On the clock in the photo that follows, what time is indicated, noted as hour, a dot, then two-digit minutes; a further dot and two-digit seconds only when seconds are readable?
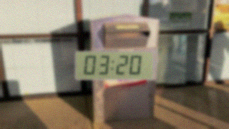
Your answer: 3.20
